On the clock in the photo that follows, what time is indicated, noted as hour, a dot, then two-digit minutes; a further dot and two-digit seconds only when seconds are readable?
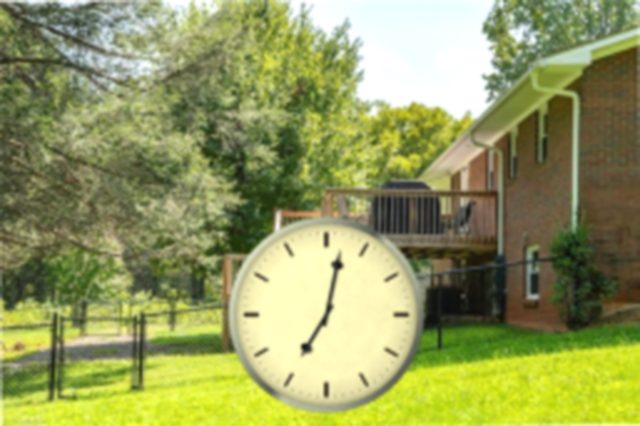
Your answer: 7.02
